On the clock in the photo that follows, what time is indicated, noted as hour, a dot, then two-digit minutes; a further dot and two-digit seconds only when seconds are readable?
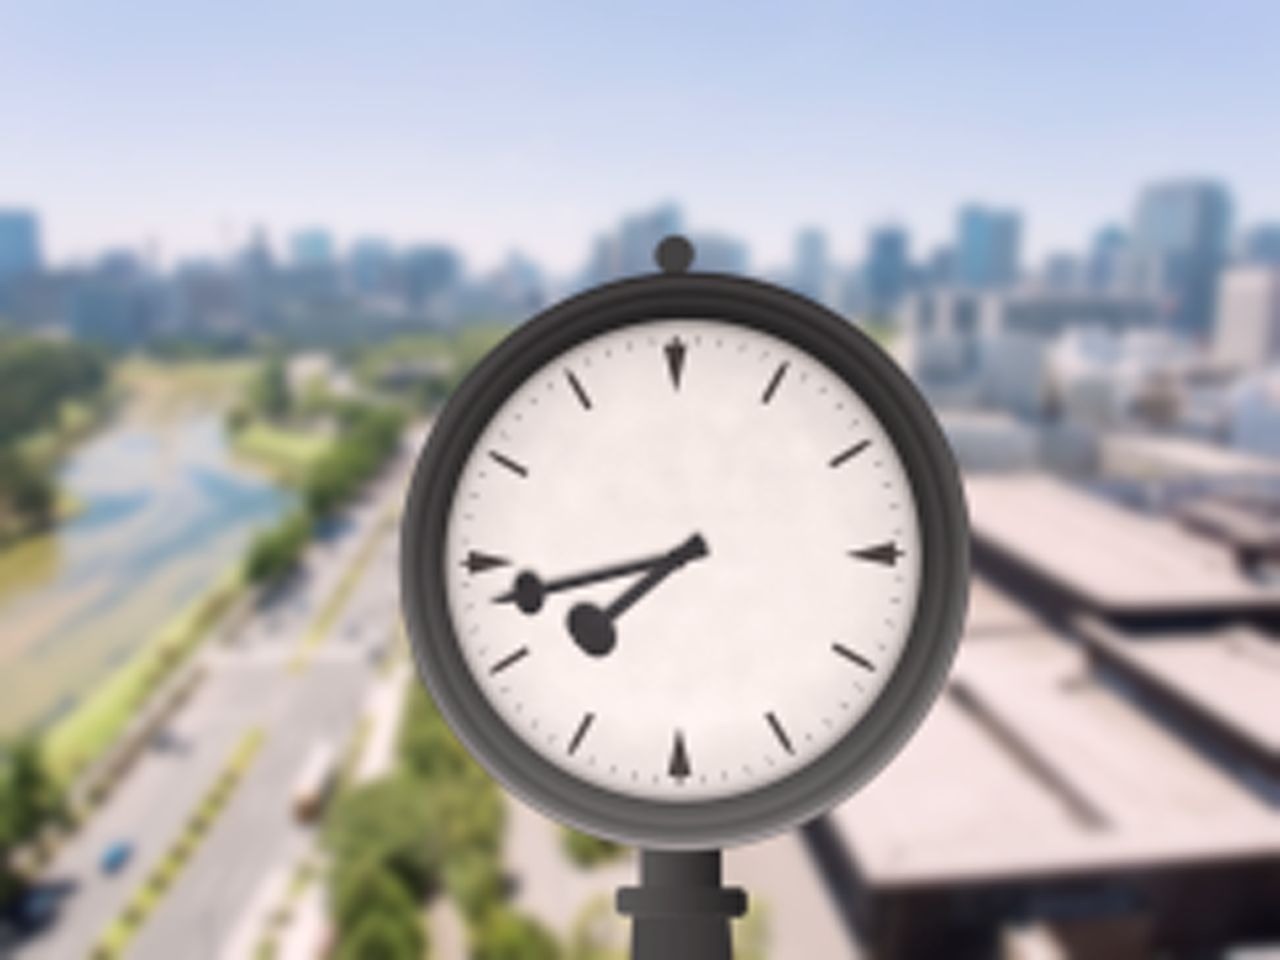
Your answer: 7.43
